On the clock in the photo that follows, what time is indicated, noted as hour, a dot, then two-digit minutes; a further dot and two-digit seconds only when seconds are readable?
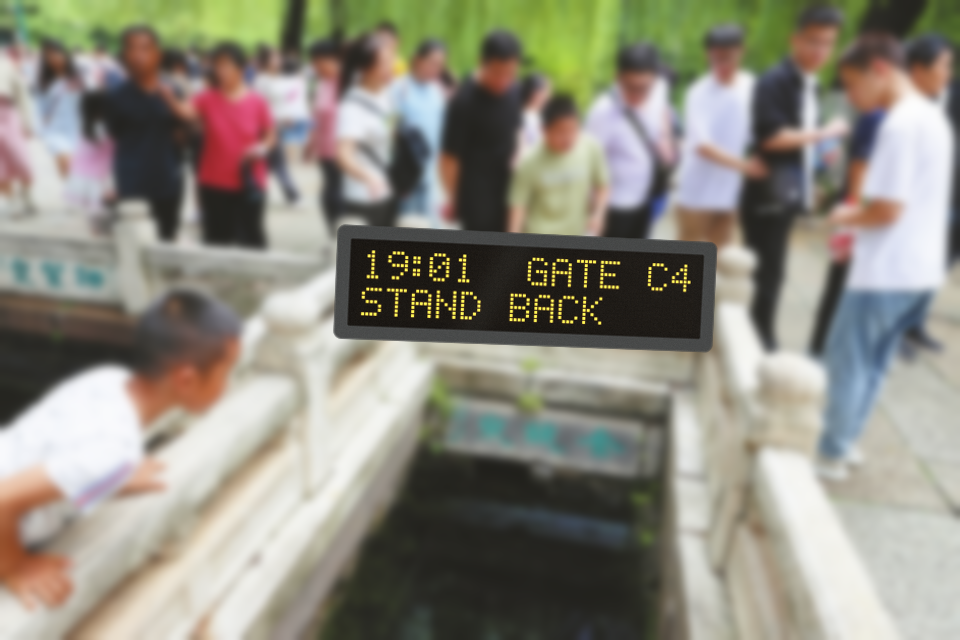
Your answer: 19.01
